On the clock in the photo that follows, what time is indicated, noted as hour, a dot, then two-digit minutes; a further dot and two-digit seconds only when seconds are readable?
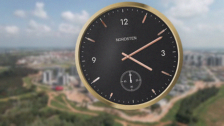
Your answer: 4.11
